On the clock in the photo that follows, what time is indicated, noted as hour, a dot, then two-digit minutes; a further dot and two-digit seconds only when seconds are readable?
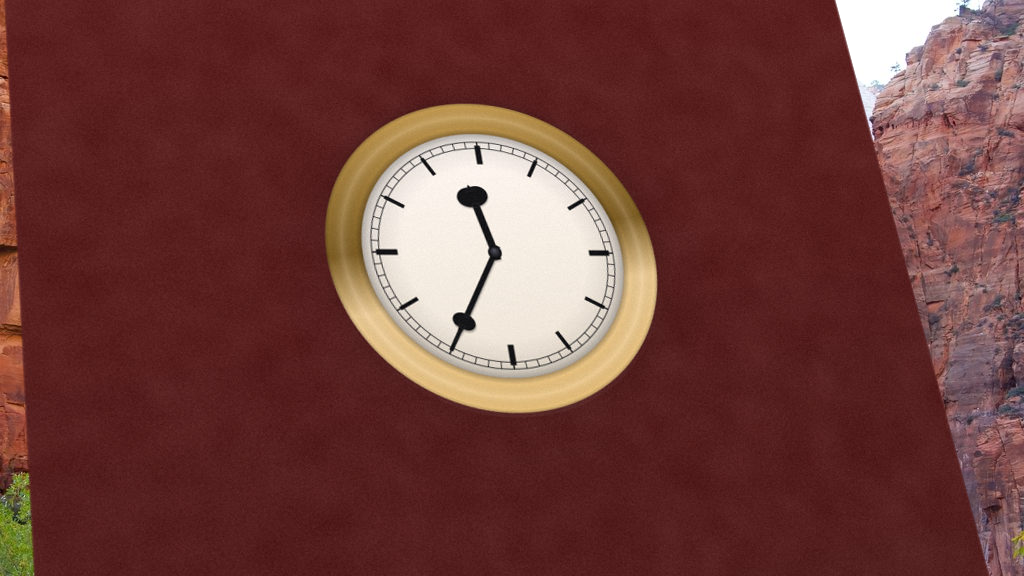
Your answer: 11.35
